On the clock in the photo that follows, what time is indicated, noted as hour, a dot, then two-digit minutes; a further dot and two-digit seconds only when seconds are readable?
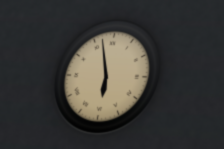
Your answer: 5.57
